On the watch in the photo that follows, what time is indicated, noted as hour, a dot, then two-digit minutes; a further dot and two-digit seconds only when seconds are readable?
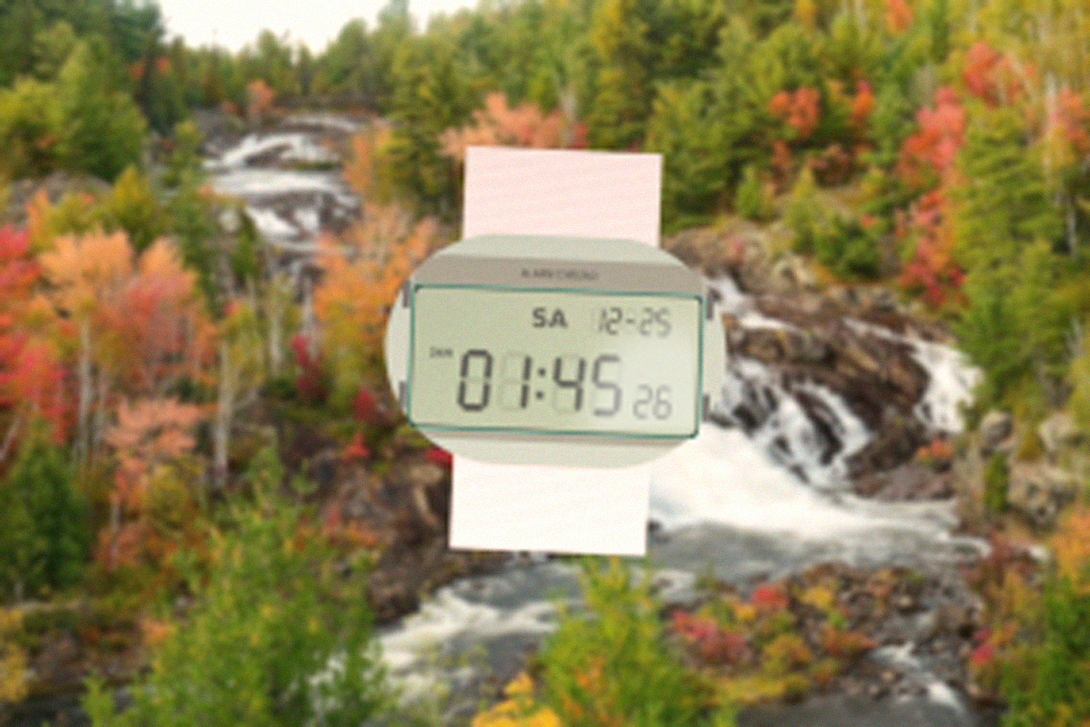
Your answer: 1.45.26
